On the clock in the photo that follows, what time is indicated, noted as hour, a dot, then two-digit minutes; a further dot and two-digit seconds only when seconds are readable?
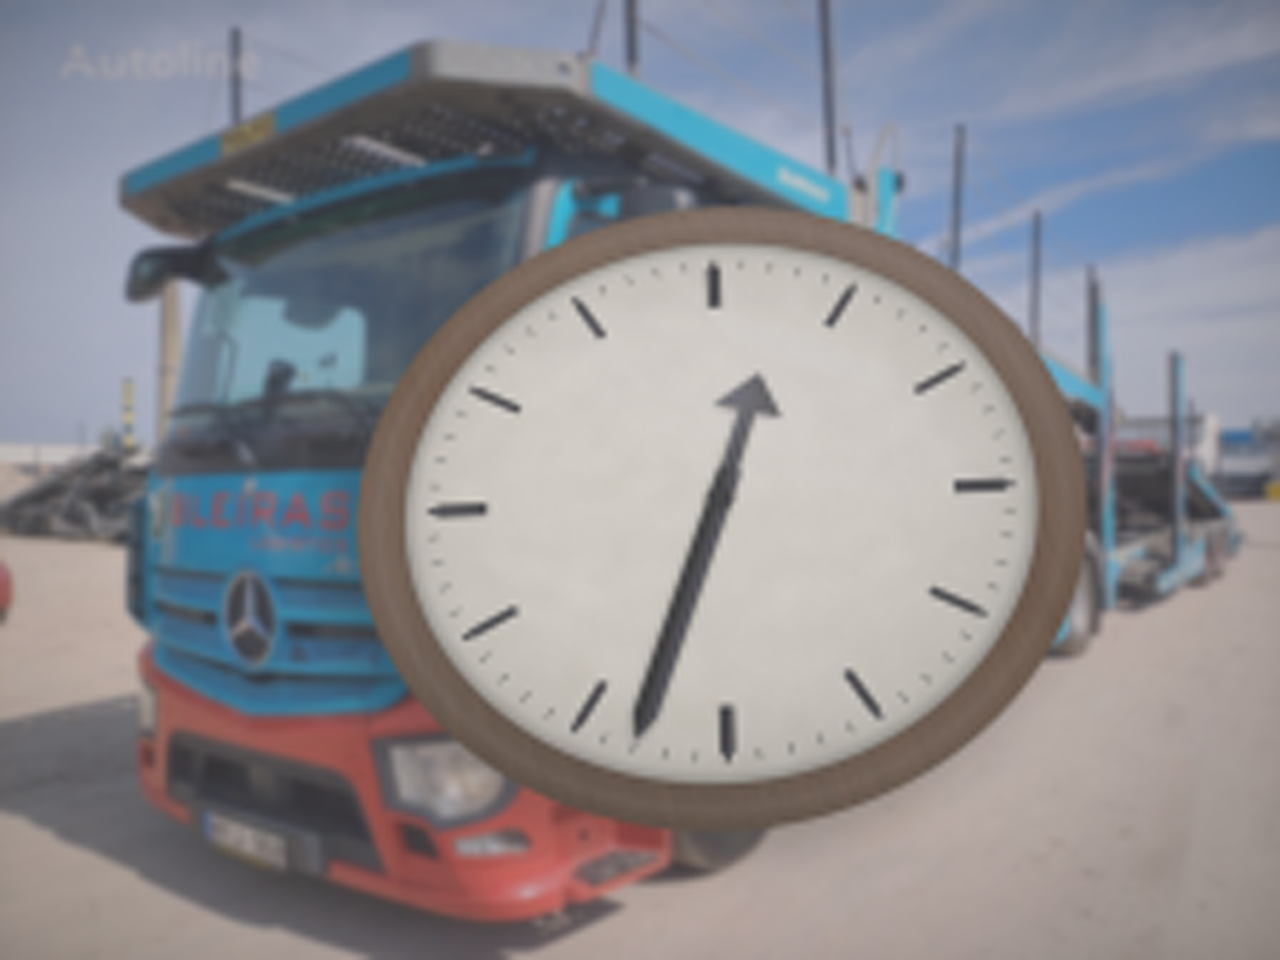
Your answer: 12.33
